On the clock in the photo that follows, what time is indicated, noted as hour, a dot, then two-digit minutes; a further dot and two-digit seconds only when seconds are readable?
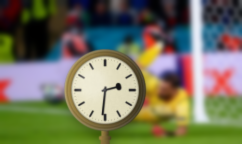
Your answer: 2.31
